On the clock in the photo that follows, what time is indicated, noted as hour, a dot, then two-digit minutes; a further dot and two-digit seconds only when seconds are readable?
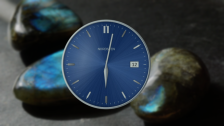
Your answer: 6.02
